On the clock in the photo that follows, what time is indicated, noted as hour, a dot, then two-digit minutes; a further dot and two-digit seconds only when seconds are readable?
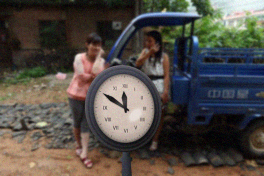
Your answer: 11.50
